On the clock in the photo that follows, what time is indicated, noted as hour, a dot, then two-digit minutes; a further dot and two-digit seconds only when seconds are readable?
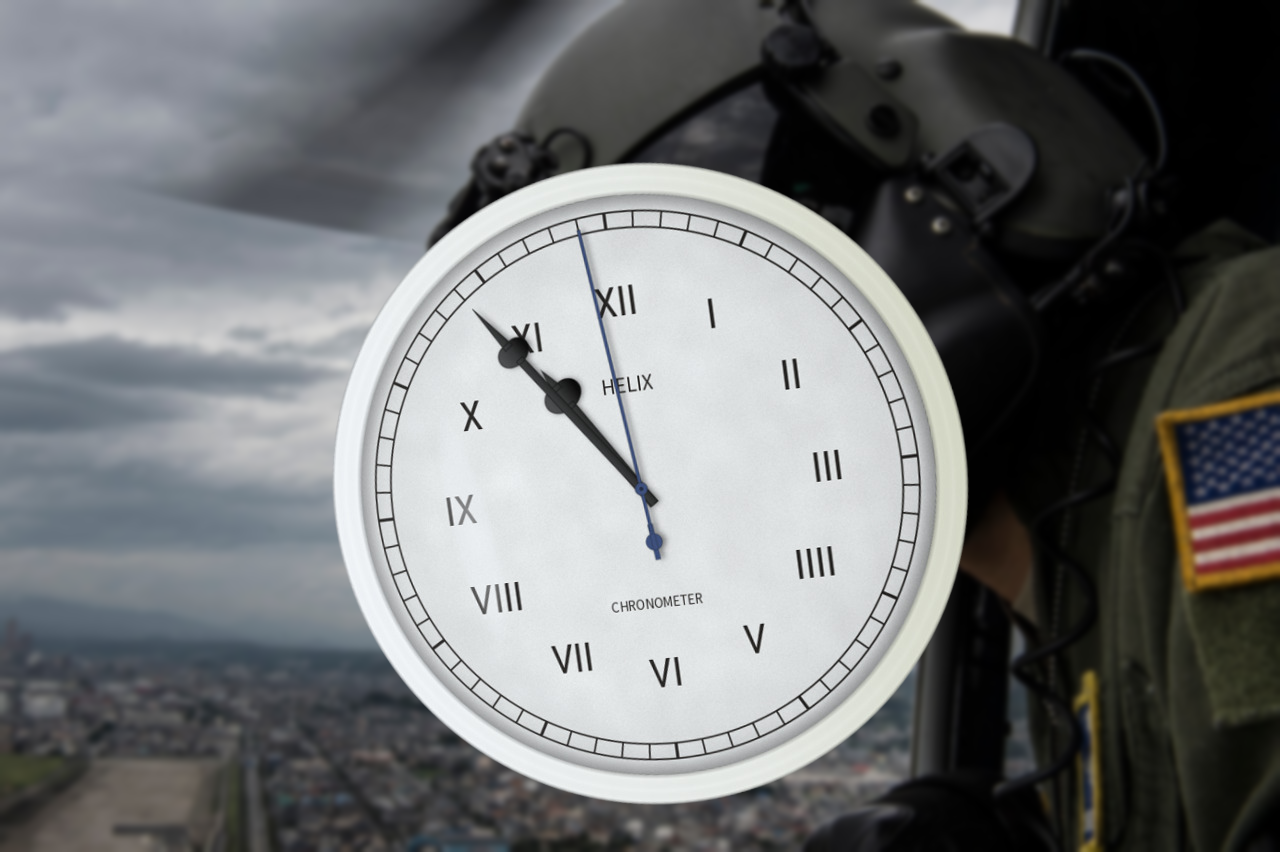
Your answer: 10.53.59
